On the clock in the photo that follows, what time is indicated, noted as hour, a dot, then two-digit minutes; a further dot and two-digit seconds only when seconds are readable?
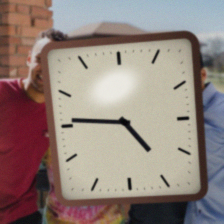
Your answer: 4.46
